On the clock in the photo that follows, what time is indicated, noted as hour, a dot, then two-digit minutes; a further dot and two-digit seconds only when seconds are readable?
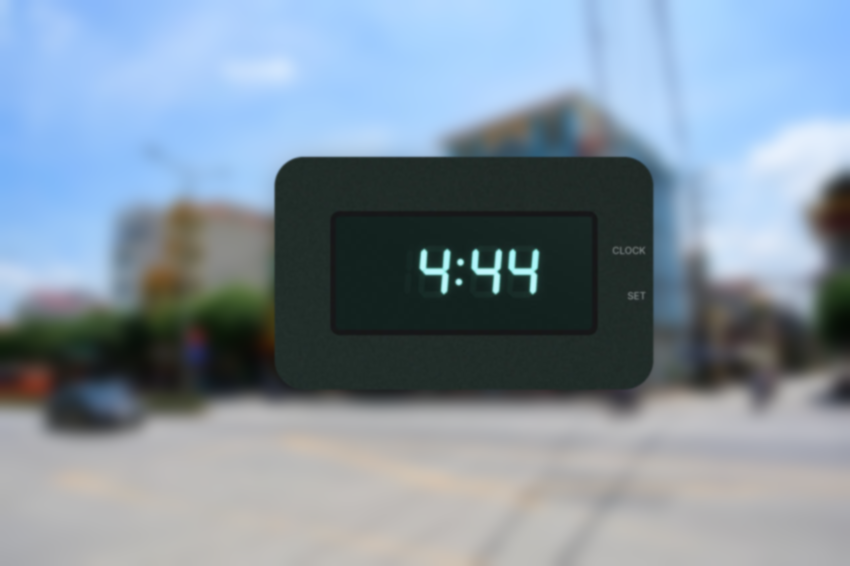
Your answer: 4.44
